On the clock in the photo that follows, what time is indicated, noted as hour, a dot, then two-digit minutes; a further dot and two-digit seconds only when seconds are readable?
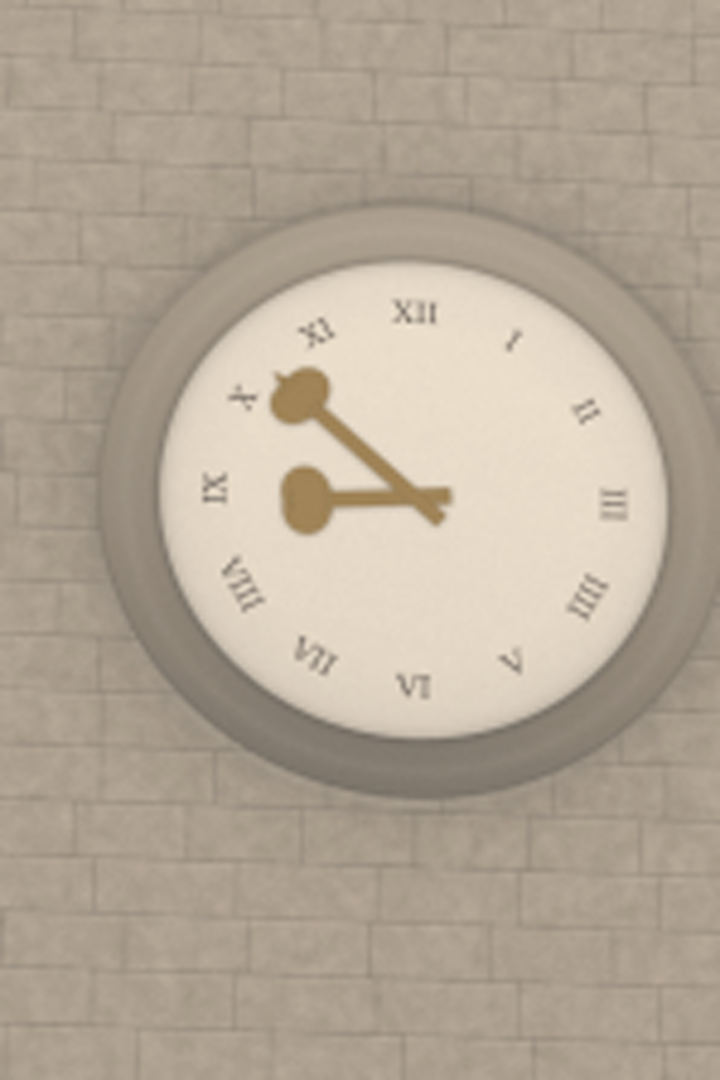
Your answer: 8.52
